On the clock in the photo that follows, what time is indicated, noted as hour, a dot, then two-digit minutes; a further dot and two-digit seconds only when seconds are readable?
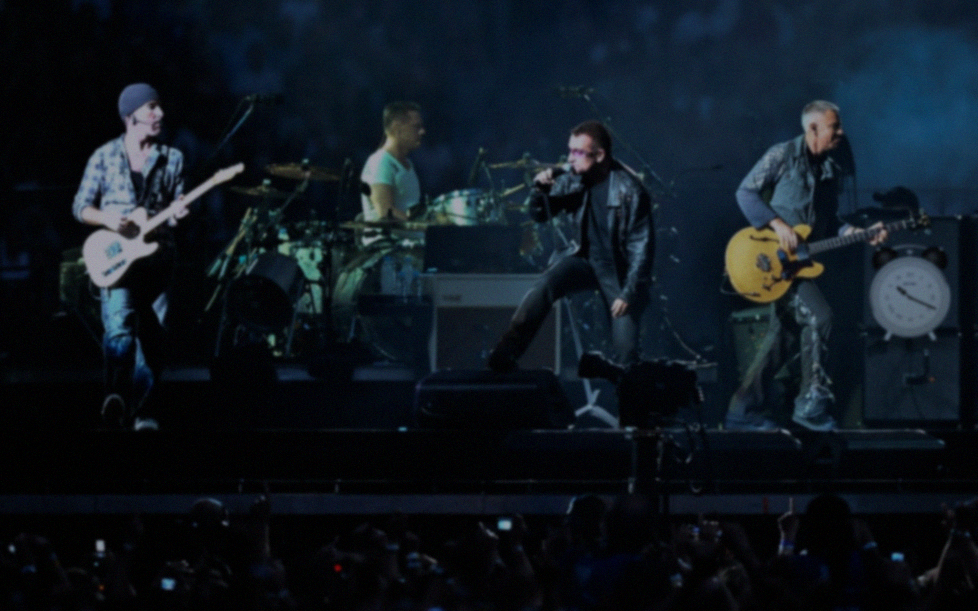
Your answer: 10.19
